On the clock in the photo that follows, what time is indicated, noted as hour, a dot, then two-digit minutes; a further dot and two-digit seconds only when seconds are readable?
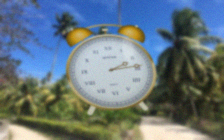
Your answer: 2.14
